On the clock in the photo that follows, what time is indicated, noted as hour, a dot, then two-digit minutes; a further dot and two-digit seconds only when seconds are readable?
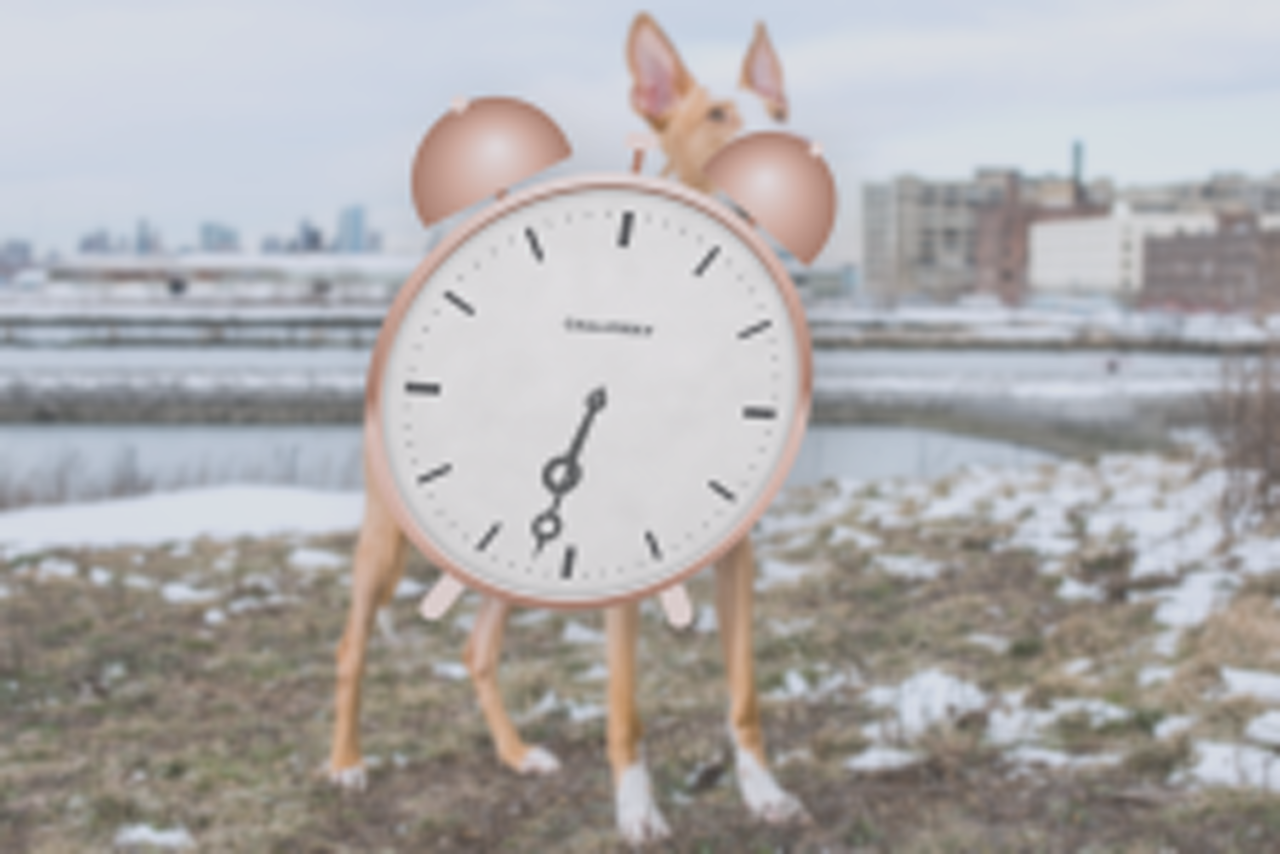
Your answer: 6.32
